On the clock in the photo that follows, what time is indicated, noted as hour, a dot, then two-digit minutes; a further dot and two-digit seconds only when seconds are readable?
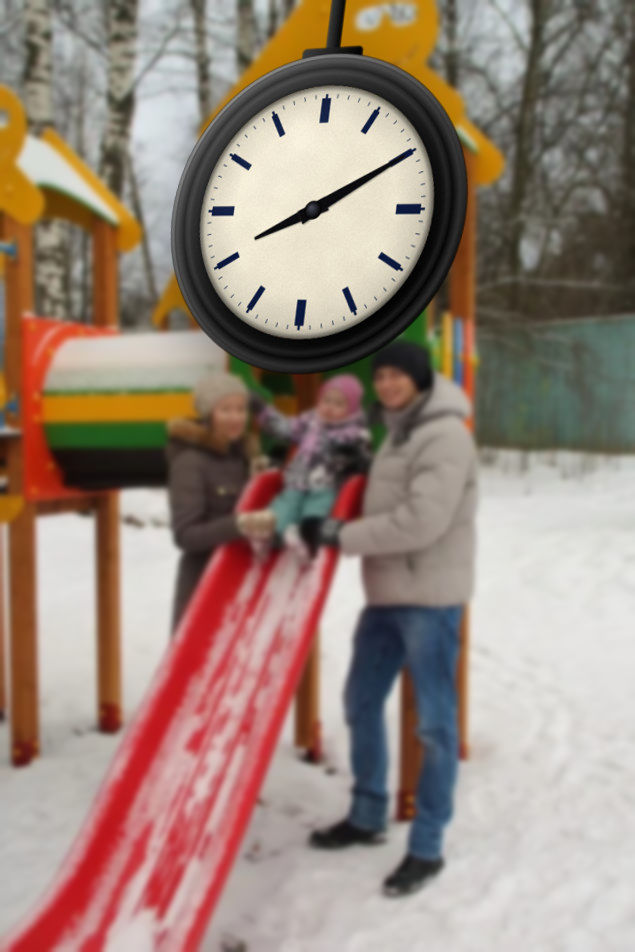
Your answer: 8.10
